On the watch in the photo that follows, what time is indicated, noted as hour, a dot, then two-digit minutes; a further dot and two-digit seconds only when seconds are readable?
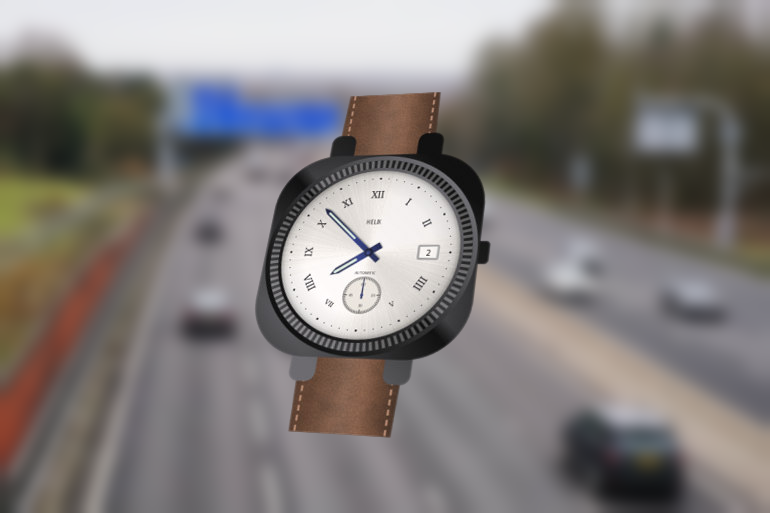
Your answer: 7.52
